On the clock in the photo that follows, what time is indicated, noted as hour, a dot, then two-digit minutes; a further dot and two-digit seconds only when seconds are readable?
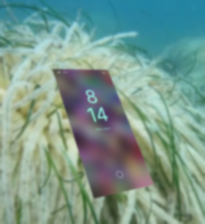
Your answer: 8.14
